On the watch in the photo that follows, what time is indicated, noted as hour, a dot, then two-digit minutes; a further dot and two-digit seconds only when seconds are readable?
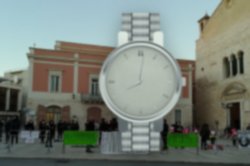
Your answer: 8.01
